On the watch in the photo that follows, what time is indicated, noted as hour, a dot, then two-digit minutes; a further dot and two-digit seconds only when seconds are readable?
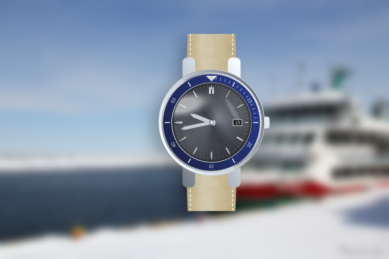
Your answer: 9.43
